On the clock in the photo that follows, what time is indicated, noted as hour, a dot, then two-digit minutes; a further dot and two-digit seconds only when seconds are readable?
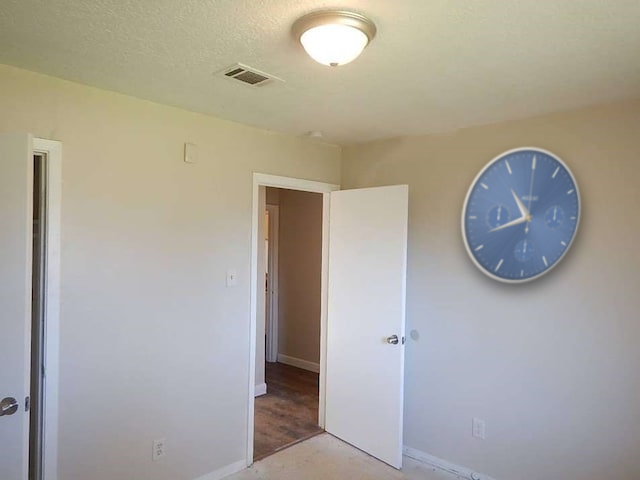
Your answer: 10.42
